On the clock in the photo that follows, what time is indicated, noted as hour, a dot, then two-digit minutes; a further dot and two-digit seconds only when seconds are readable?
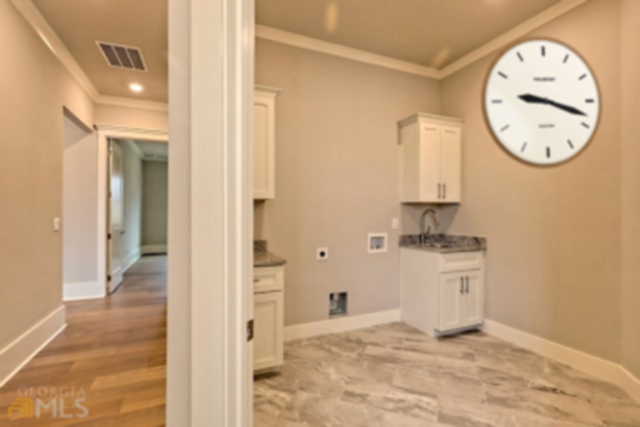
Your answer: 9.18
